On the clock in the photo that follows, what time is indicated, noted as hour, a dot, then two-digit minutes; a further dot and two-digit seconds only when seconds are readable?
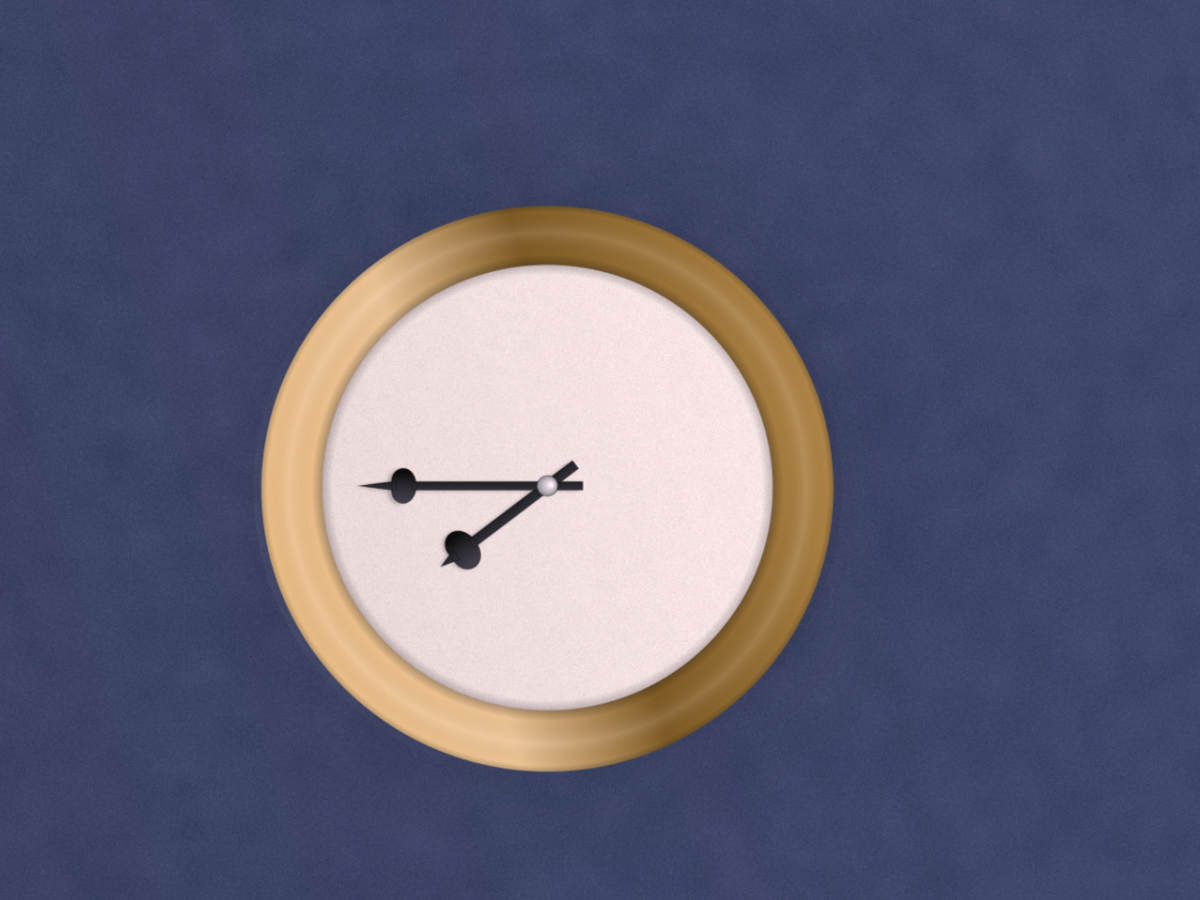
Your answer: 7.45
